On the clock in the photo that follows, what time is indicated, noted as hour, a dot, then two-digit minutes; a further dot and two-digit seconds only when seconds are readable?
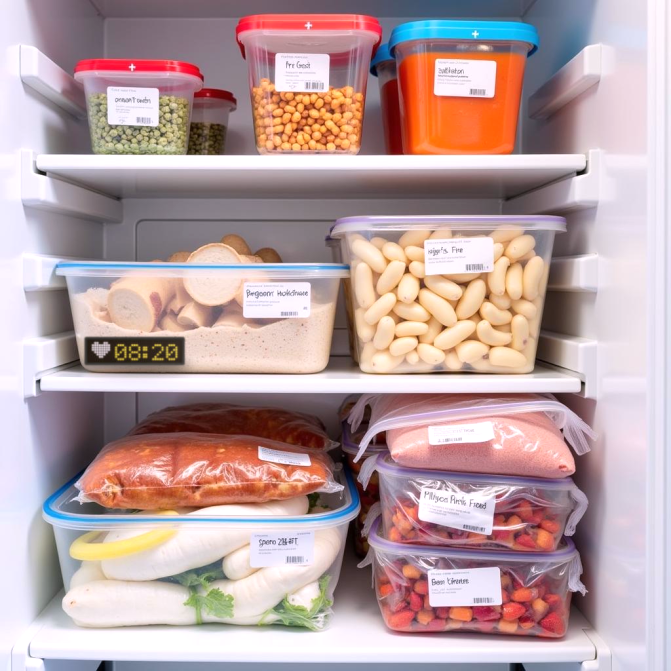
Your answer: 8.20
